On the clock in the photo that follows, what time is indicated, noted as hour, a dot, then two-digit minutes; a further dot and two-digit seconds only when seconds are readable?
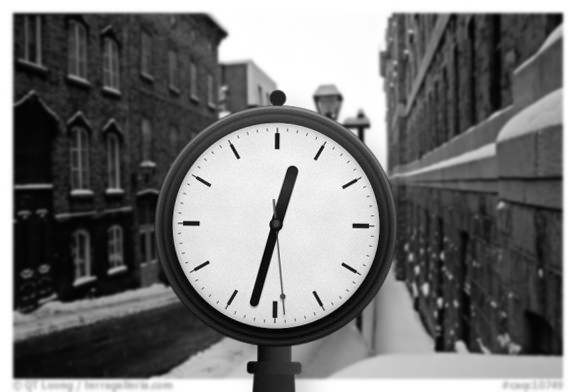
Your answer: 12.32.29
